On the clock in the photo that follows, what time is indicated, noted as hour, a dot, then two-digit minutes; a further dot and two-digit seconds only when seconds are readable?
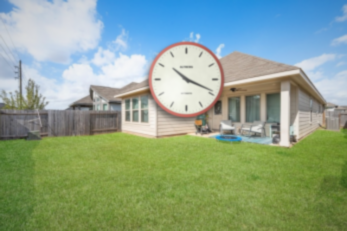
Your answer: 10.19
